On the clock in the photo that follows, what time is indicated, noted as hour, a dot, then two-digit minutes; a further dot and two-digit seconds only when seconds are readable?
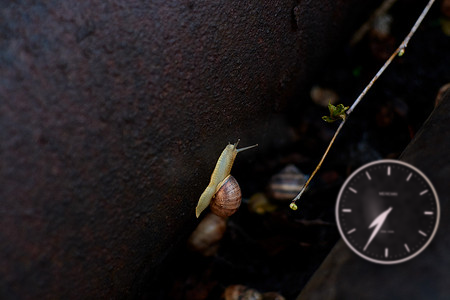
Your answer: 7.35
